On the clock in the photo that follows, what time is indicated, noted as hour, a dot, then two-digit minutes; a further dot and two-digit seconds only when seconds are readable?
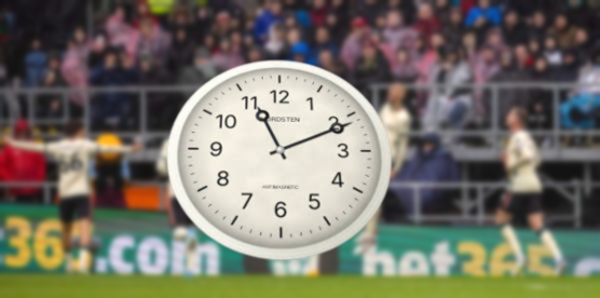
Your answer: 11.11
